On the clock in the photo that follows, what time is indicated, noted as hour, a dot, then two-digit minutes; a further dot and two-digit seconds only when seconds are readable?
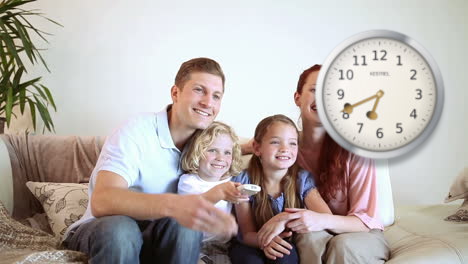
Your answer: 6.41
